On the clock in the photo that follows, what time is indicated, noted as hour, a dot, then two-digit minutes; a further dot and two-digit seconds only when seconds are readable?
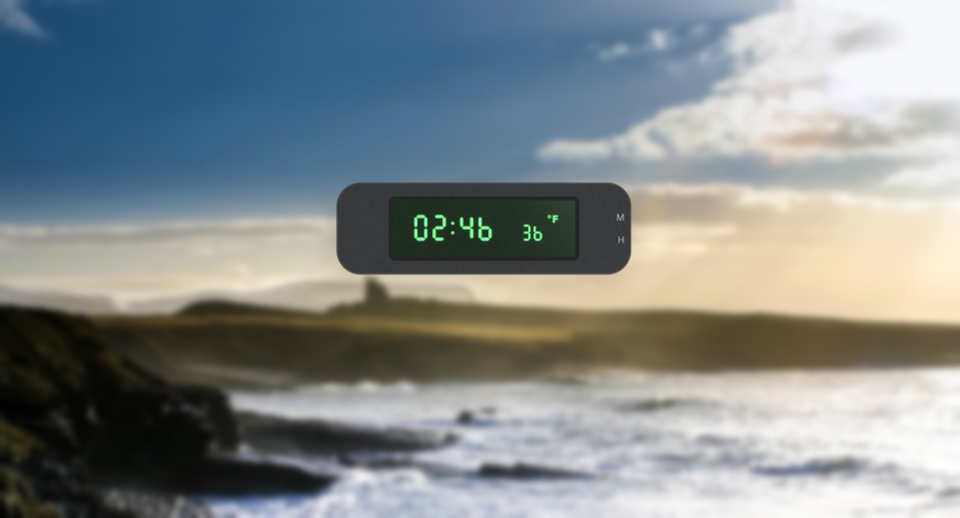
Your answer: 2.46
